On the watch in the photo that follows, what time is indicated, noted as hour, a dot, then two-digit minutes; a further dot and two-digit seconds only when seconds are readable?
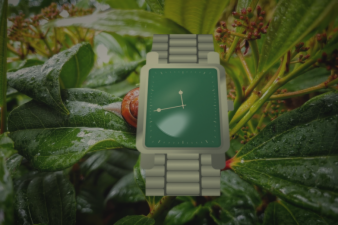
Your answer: 11.43
